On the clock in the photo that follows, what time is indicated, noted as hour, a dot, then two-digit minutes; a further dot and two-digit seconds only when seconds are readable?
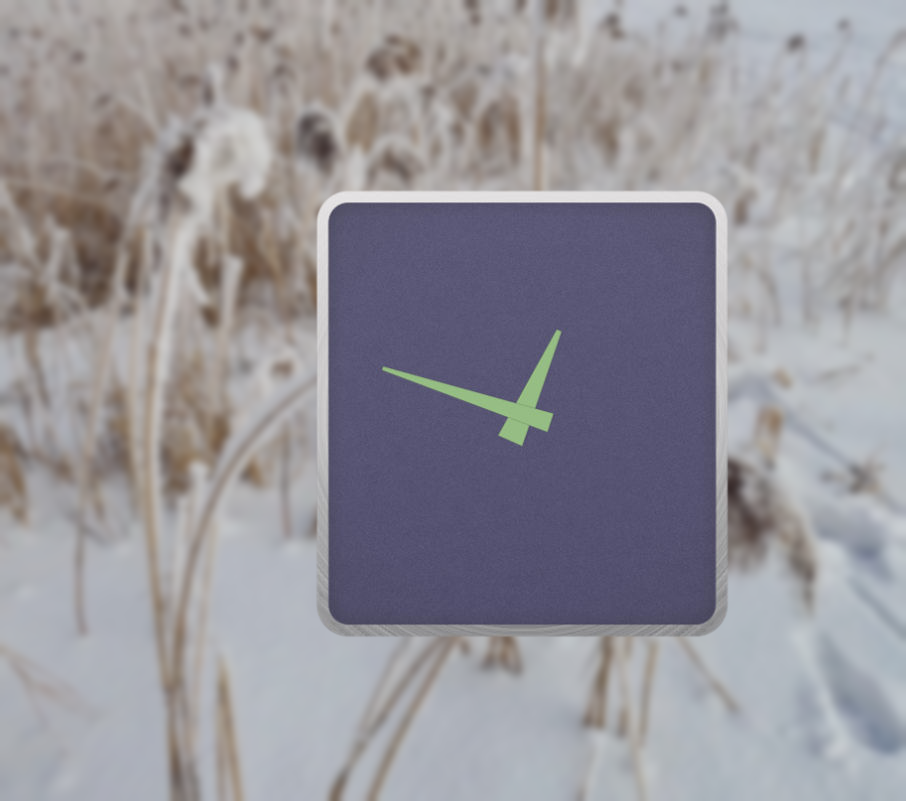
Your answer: 12.48
